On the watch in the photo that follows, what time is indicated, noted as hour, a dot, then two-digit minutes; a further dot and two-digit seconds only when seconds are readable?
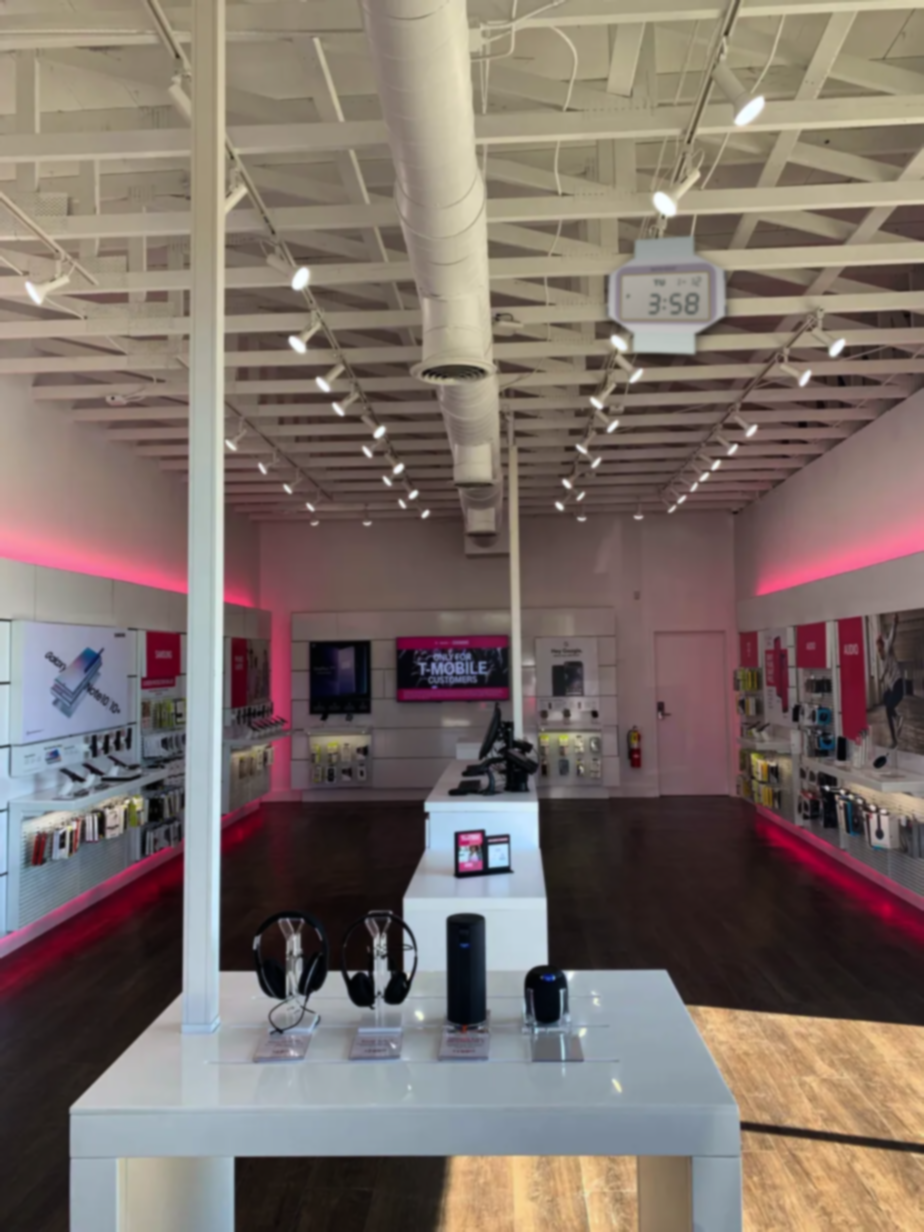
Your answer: 3.58
